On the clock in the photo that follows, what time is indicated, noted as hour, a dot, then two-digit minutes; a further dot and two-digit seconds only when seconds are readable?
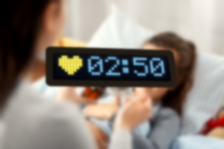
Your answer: 2.50
